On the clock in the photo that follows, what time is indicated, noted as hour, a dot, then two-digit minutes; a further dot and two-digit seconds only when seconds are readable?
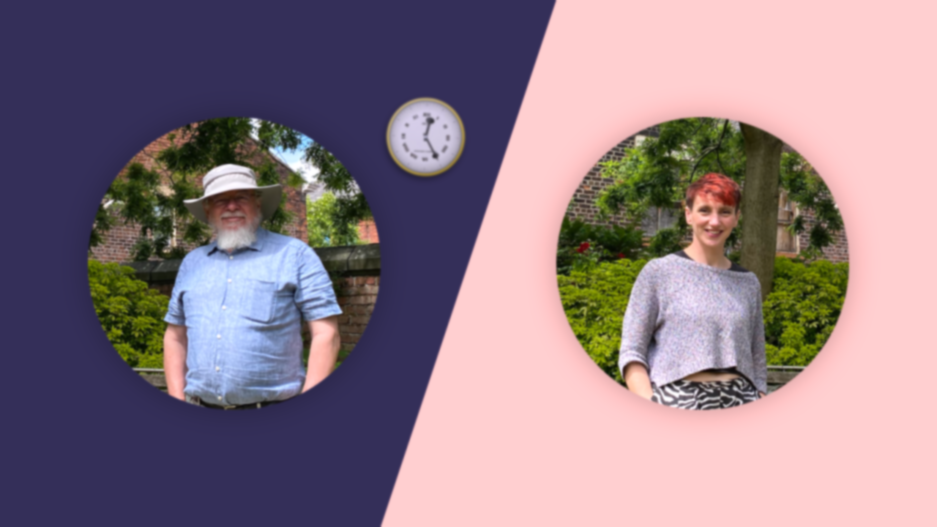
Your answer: 12.25
